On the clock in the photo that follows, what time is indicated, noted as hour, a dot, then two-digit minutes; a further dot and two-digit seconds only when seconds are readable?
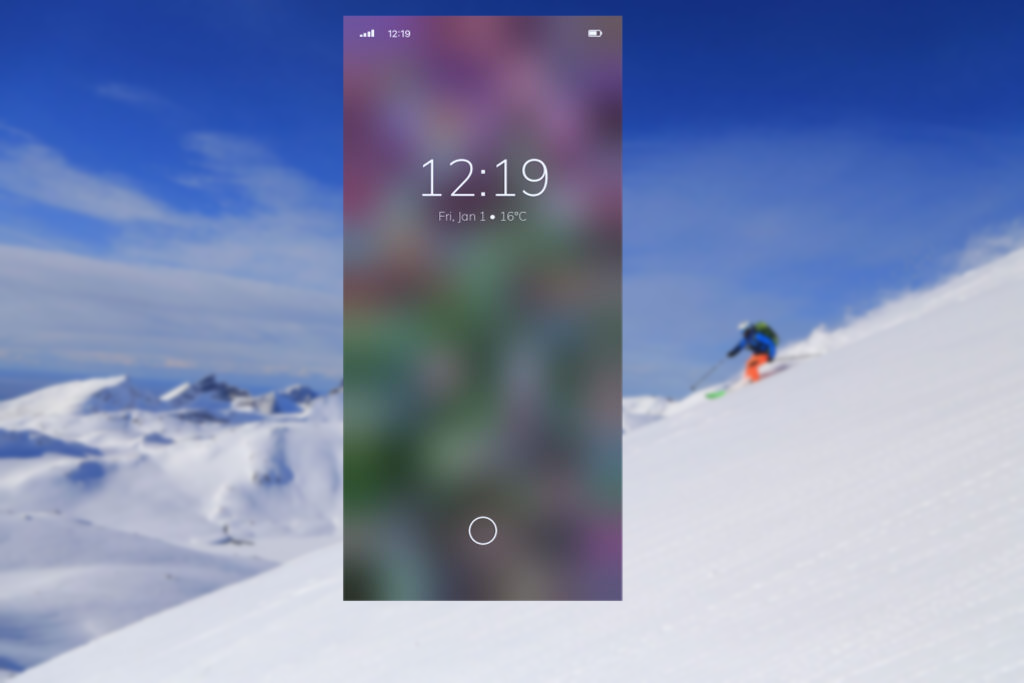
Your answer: 12.19
